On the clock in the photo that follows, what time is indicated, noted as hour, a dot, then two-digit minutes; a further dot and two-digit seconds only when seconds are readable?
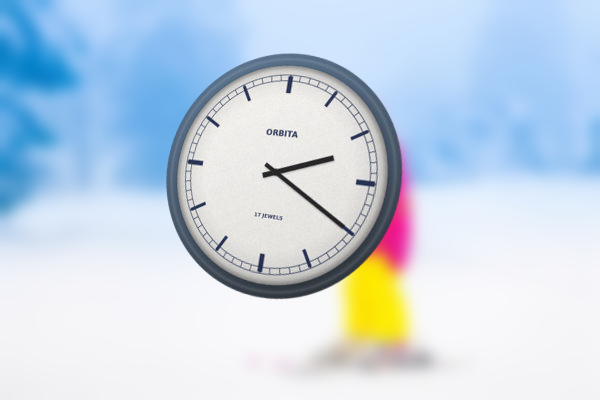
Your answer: 2.20
